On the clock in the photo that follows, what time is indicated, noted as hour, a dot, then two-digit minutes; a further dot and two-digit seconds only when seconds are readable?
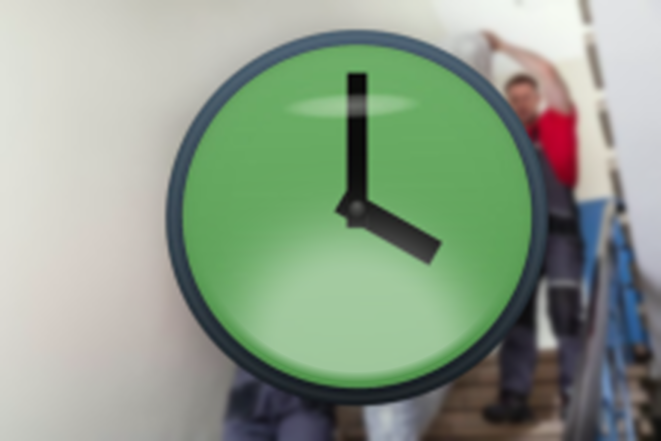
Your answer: 4.00
